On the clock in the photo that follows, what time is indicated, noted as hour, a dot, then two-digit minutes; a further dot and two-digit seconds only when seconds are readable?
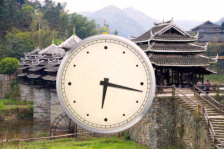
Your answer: 6.17
